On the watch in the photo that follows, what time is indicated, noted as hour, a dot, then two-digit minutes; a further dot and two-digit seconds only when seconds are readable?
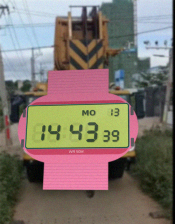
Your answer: 14.43.39
